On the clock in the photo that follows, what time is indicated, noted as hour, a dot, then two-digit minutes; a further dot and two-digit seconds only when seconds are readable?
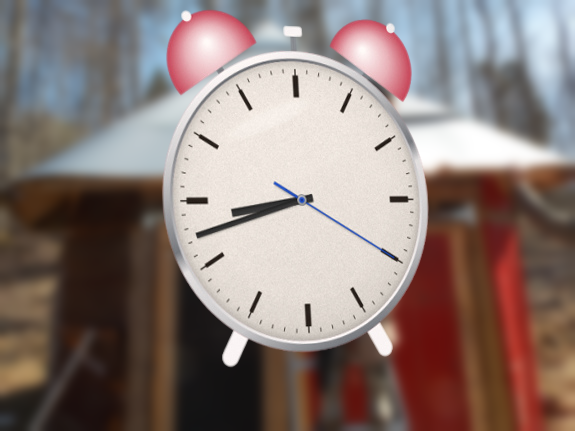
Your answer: 8.42.20
